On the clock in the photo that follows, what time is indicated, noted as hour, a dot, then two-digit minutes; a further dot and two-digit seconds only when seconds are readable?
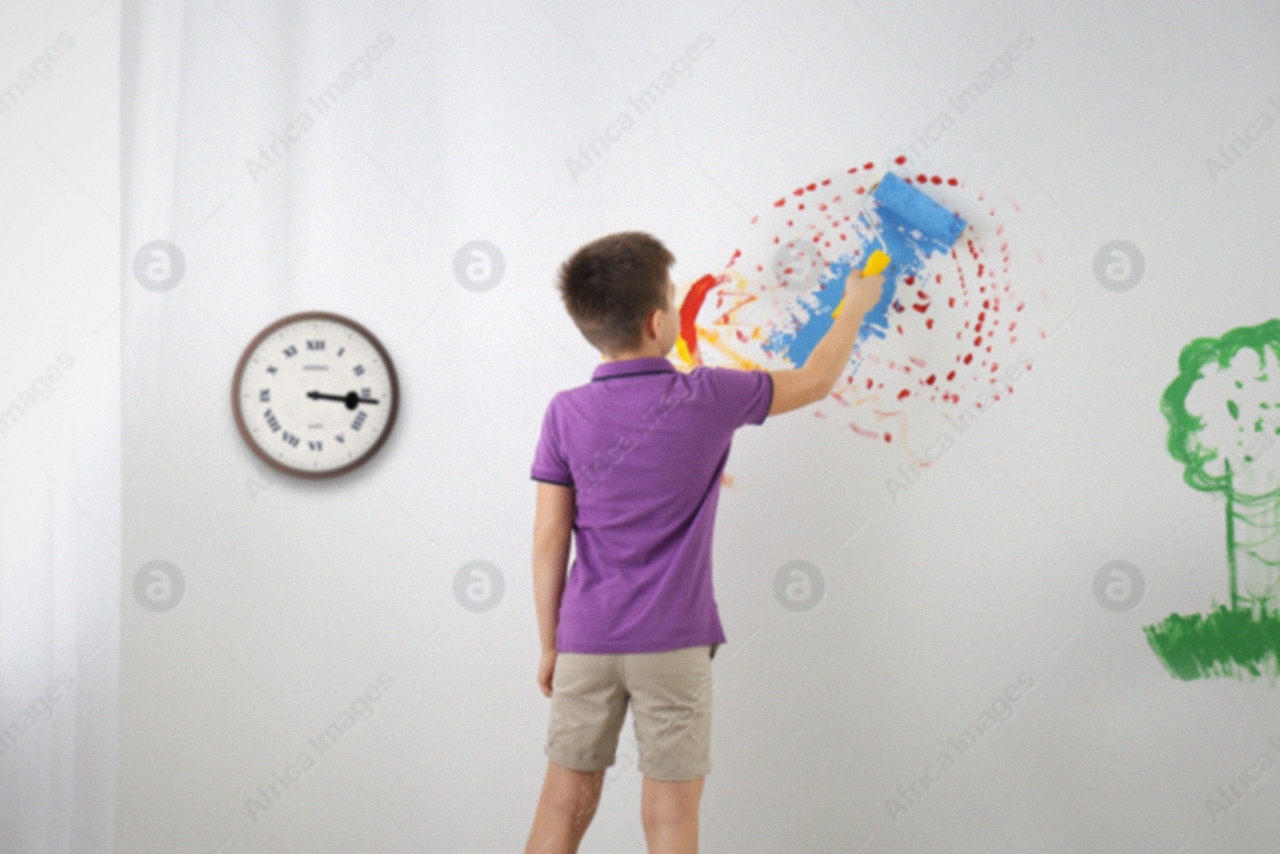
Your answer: 3.16
